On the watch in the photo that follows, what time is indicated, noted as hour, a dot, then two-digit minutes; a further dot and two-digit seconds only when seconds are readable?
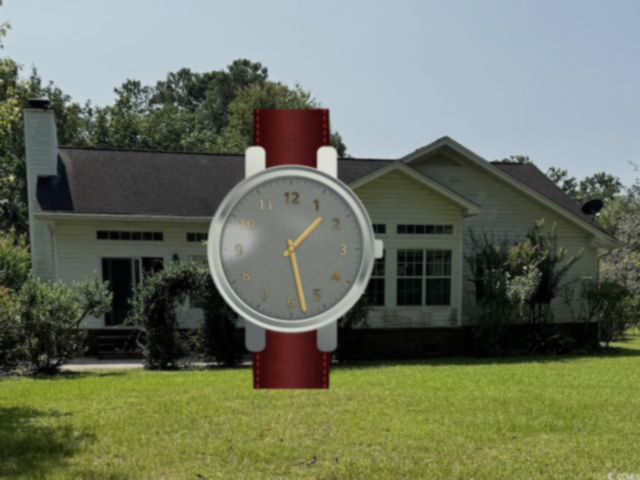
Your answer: 1.28
